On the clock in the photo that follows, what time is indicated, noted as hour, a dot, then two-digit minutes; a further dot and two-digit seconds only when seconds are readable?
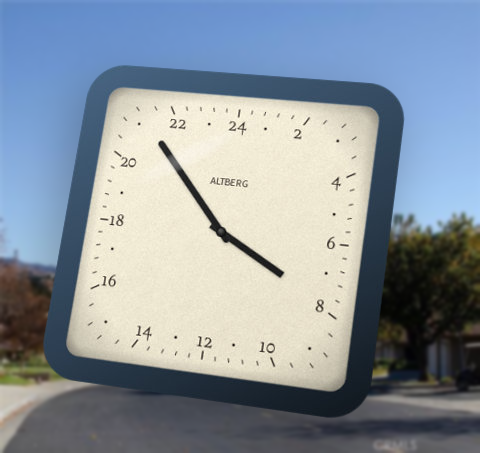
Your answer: 7.53
